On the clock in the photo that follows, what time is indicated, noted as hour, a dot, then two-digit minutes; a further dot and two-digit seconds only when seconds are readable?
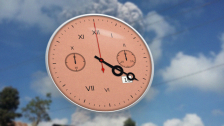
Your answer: 4.21
